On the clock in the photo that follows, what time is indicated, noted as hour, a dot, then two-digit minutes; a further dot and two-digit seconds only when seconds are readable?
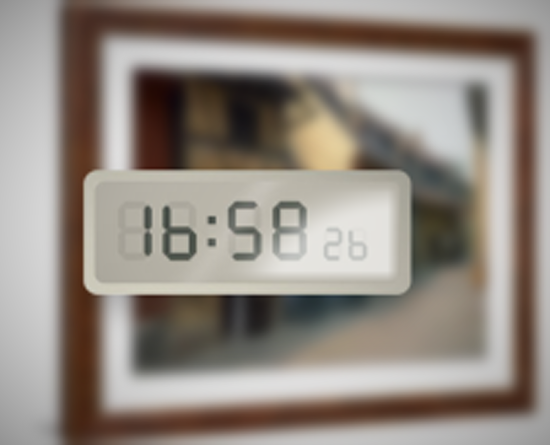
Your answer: 16.58.26
